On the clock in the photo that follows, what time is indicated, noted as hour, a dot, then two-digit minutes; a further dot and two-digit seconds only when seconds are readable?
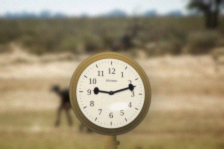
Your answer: 9.12
